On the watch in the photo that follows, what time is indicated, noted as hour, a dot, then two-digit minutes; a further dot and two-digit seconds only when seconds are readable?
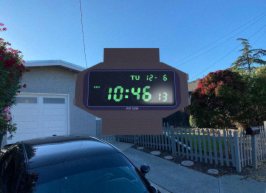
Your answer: 10.46.13
